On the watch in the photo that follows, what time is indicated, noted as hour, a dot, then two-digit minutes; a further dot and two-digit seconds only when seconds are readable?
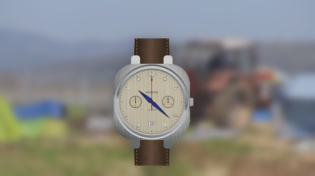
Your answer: 10.22
